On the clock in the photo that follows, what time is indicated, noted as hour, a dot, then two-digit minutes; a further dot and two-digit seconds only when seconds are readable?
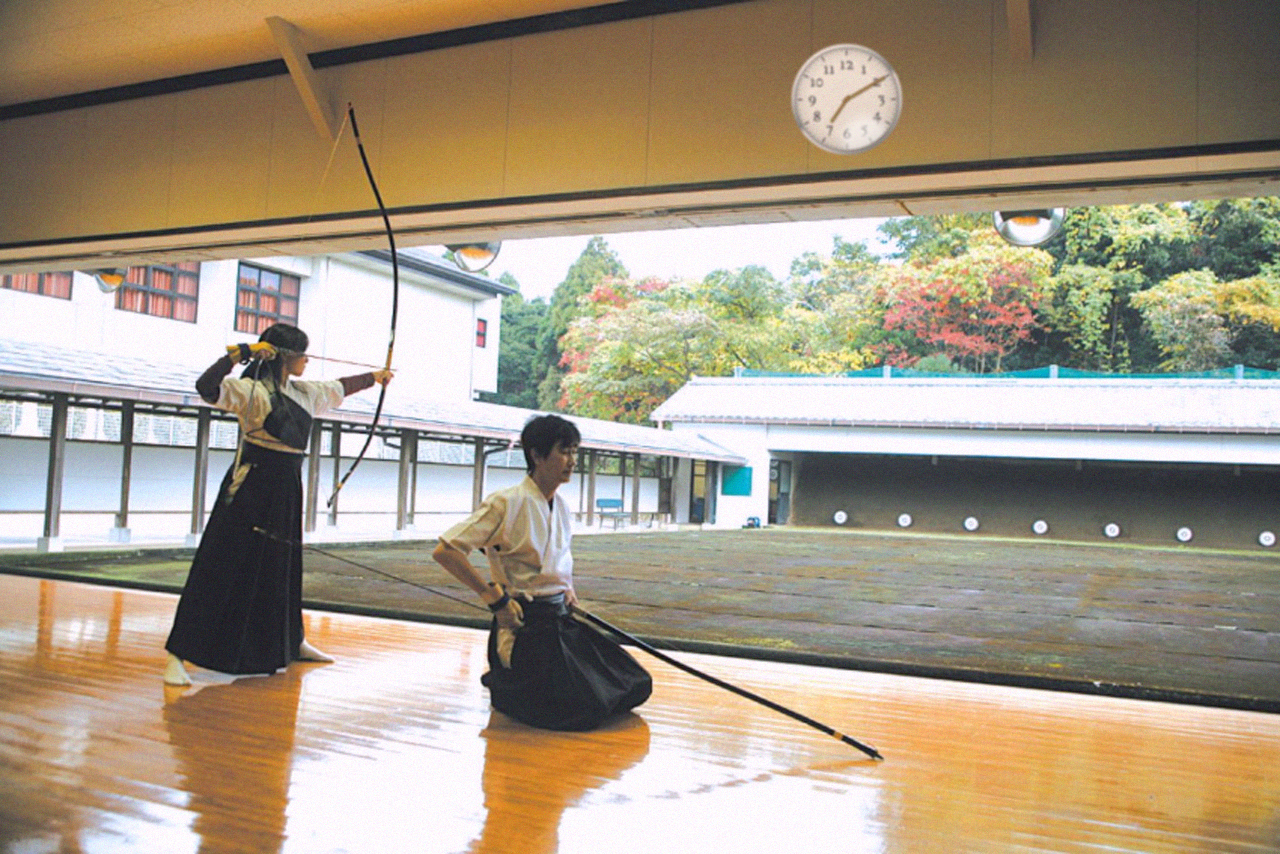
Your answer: 7.10
